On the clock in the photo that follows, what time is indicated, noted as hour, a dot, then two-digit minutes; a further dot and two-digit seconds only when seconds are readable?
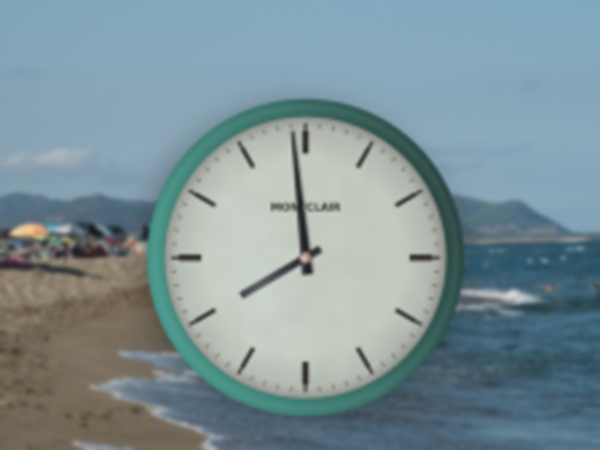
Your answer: 7.59
